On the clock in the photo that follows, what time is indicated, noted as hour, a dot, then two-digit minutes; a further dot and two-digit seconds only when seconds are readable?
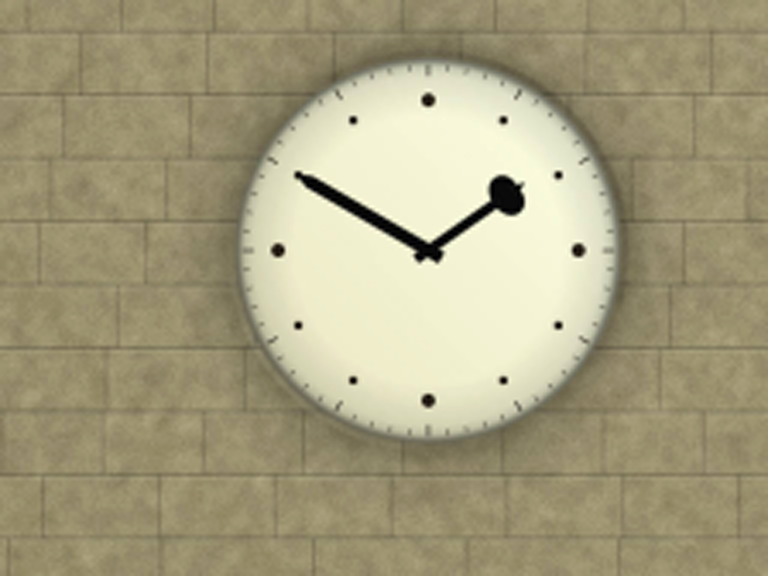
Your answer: 1.50
